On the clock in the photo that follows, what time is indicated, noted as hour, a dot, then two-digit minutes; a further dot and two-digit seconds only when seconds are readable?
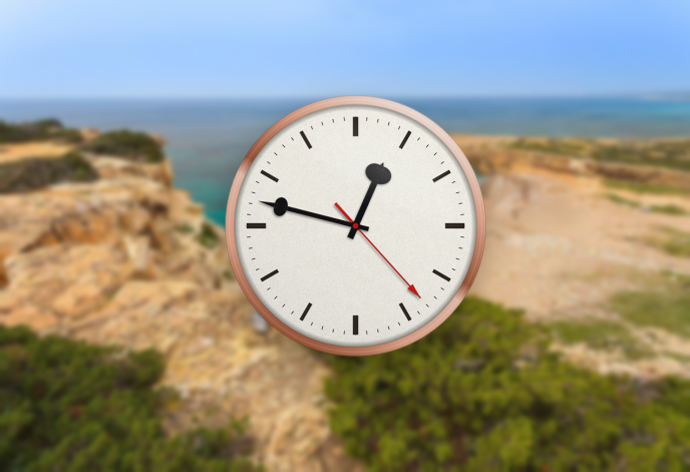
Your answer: 12.47.23
